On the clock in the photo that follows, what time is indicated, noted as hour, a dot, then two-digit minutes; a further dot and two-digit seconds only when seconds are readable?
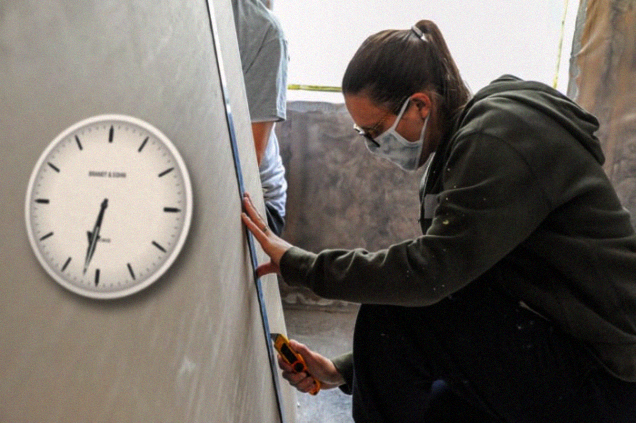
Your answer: 6.32
